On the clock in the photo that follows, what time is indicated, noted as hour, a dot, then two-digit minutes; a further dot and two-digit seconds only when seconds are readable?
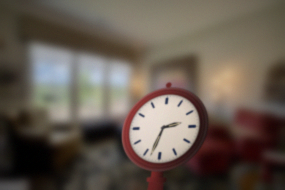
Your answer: 2.33
